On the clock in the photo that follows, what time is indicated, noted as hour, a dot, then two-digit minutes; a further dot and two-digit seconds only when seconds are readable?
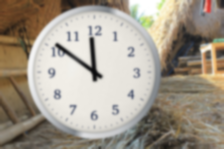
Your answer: 11.51
